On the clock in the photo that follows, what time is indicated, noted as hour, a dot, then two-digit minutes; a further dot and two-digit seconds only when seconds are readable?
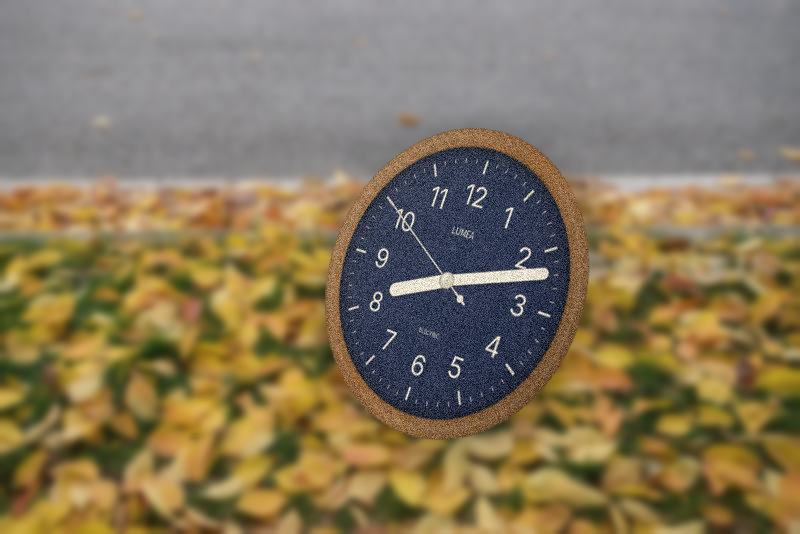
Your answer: 8.11.50
